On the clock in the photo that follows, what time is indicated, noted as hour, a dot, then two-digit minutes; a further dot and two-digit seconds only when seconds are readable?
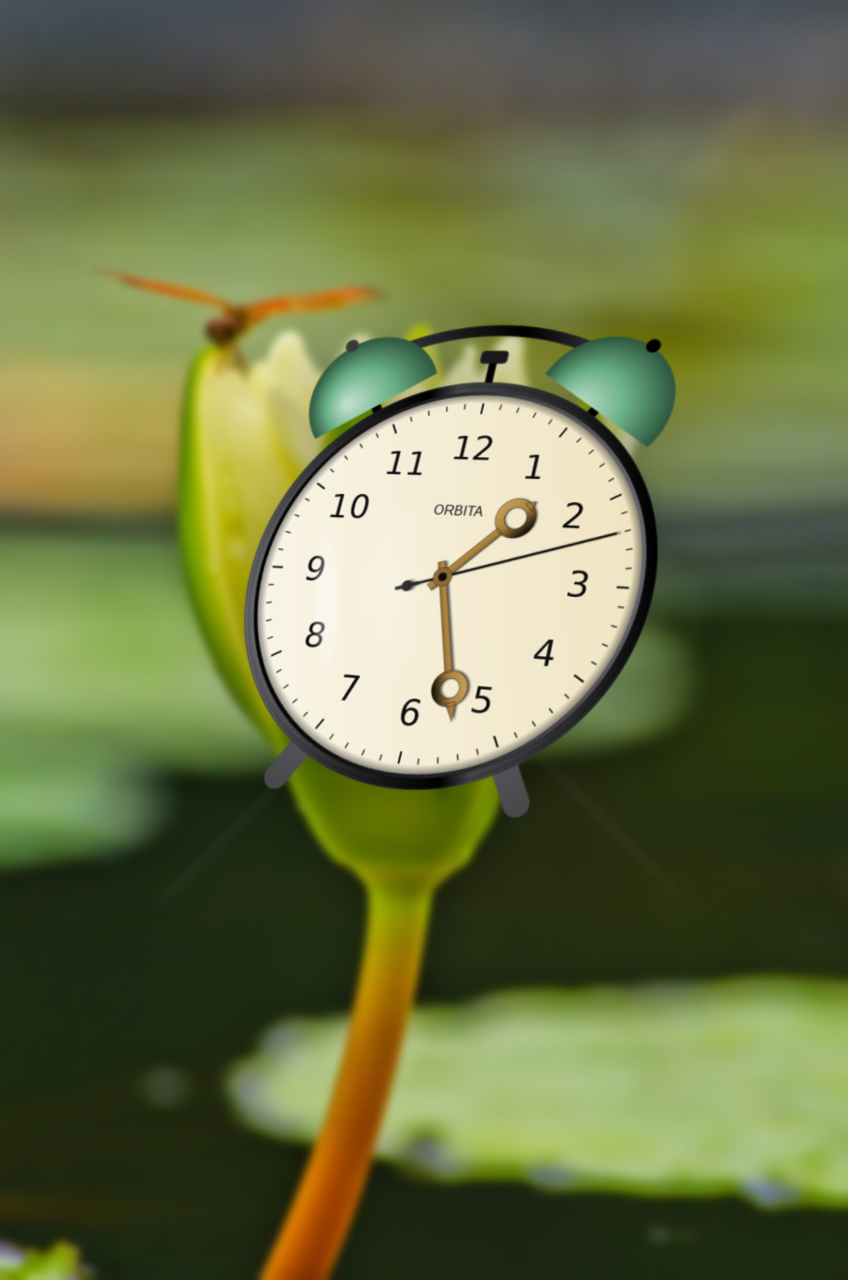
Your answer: 1.27.12
